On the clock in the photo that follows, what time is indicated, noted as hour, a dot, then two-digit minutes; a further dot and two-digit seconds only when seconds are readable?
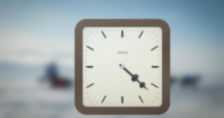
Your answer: 4.22
